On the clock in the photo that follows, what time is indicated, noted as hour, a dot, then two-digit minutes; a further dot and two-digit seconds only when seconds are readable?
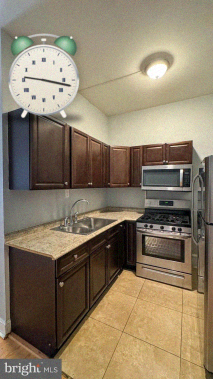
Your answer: 9.17
